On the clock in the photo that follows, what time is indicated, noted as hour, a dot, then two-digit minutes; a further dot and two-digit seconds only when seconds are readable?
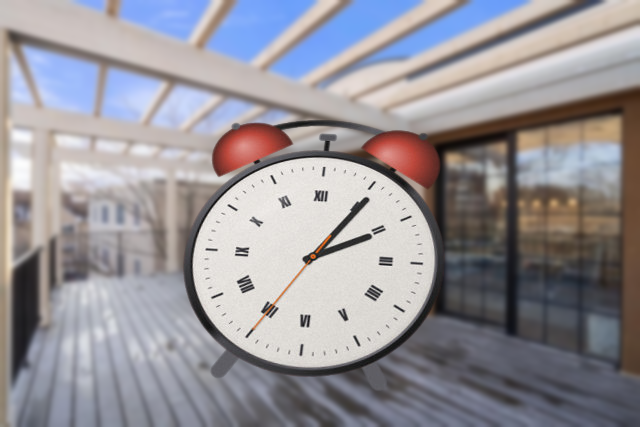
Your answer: 2.05.35
